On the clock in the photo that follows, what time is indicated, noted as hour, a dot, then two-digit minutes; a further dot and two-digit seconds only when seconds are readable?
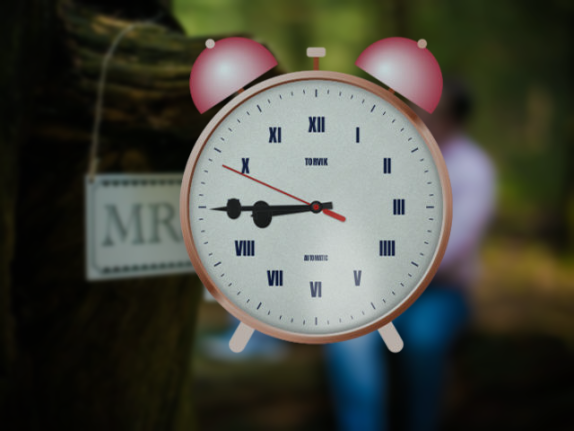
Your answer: 8.44.49
